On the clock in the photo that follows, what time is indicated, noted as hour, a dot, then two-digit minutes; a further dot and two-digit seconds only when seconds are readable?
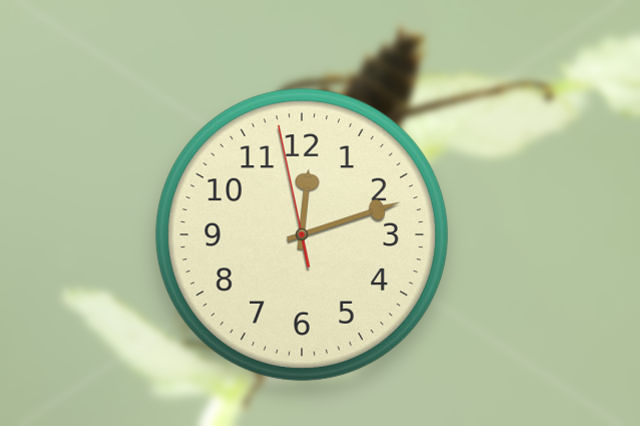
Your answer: 12.11.58
